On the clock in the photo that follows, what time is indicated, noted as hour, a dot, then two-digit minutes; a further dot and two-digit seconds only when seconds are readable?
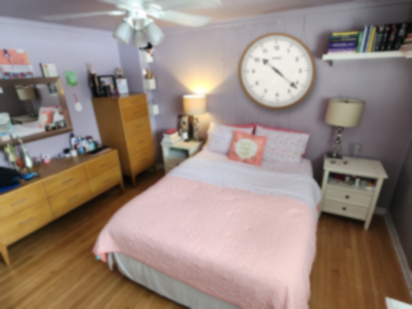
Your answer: 10.22
